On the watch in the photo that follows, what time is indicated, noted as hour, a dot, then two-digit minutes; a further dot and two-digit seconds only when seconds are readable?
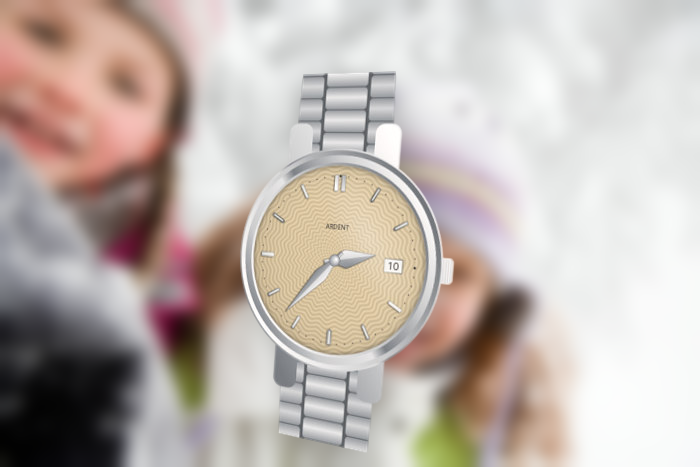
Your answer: 2.37
